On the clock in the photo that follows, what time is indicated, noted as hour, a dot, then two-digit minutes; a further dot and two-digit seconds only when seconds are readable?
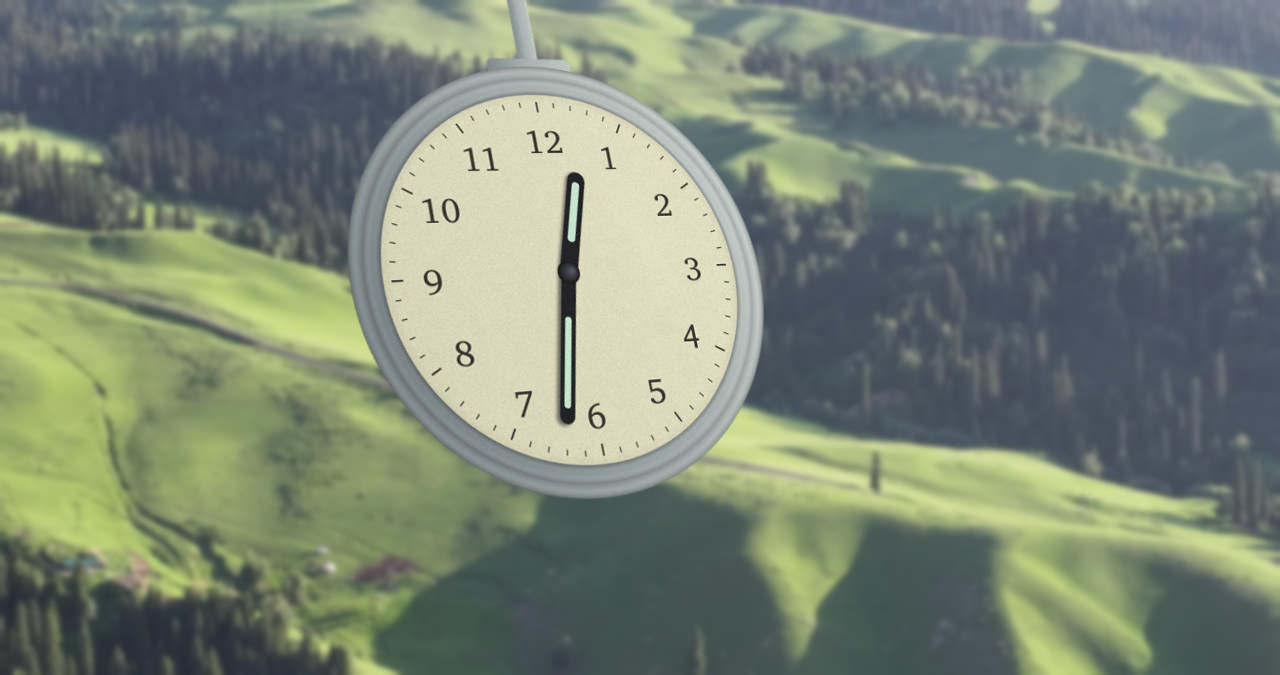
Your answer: 12.32
